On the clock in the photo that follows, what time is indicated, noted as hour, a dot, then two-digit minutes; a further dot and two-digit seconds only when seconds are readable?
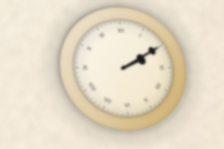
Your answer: 2.10
